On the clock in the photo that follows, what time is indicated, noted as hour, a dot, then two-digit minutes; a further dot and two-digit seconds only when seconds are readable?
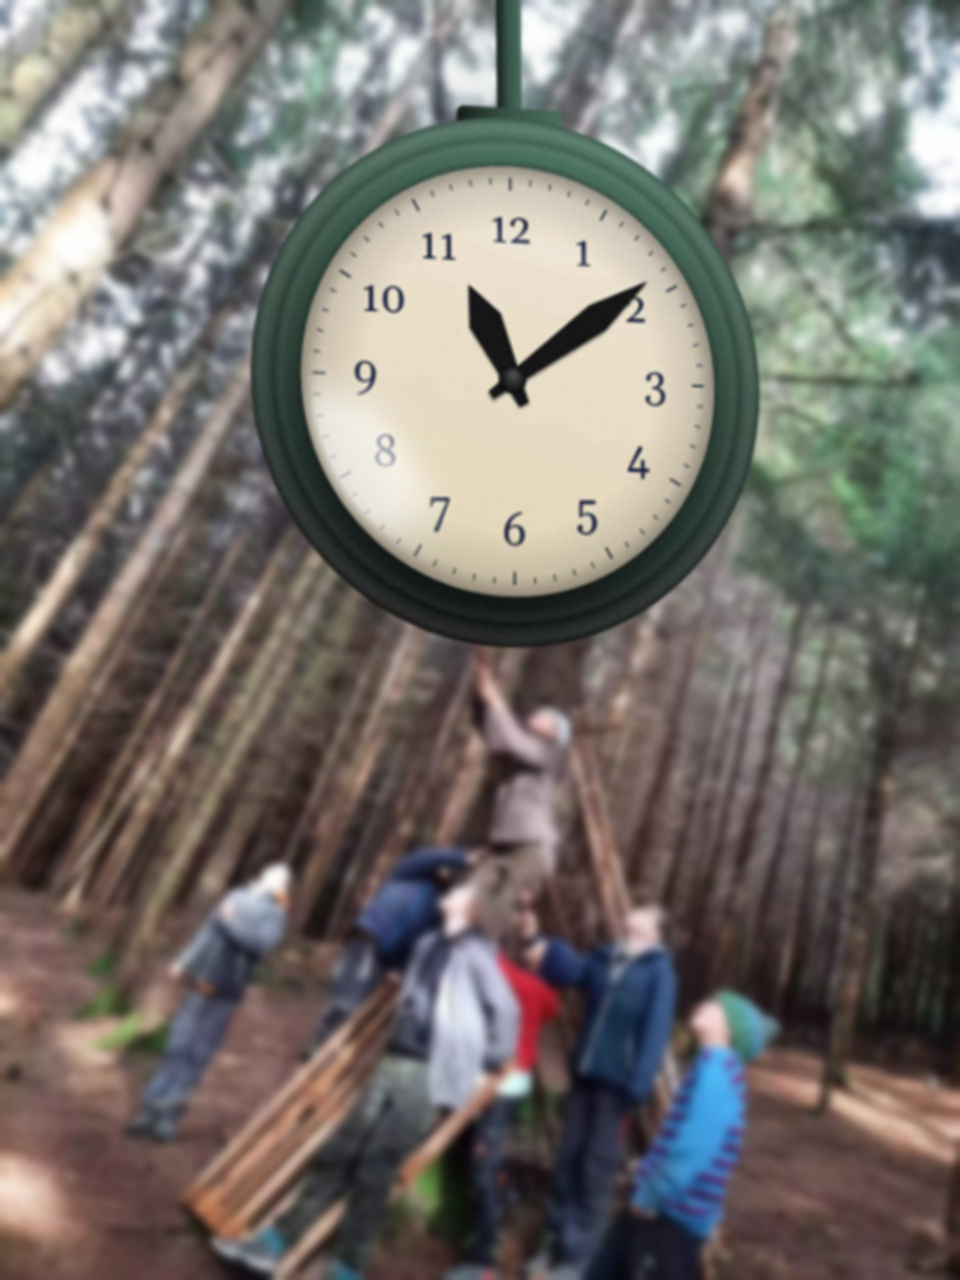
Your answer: 11.09
